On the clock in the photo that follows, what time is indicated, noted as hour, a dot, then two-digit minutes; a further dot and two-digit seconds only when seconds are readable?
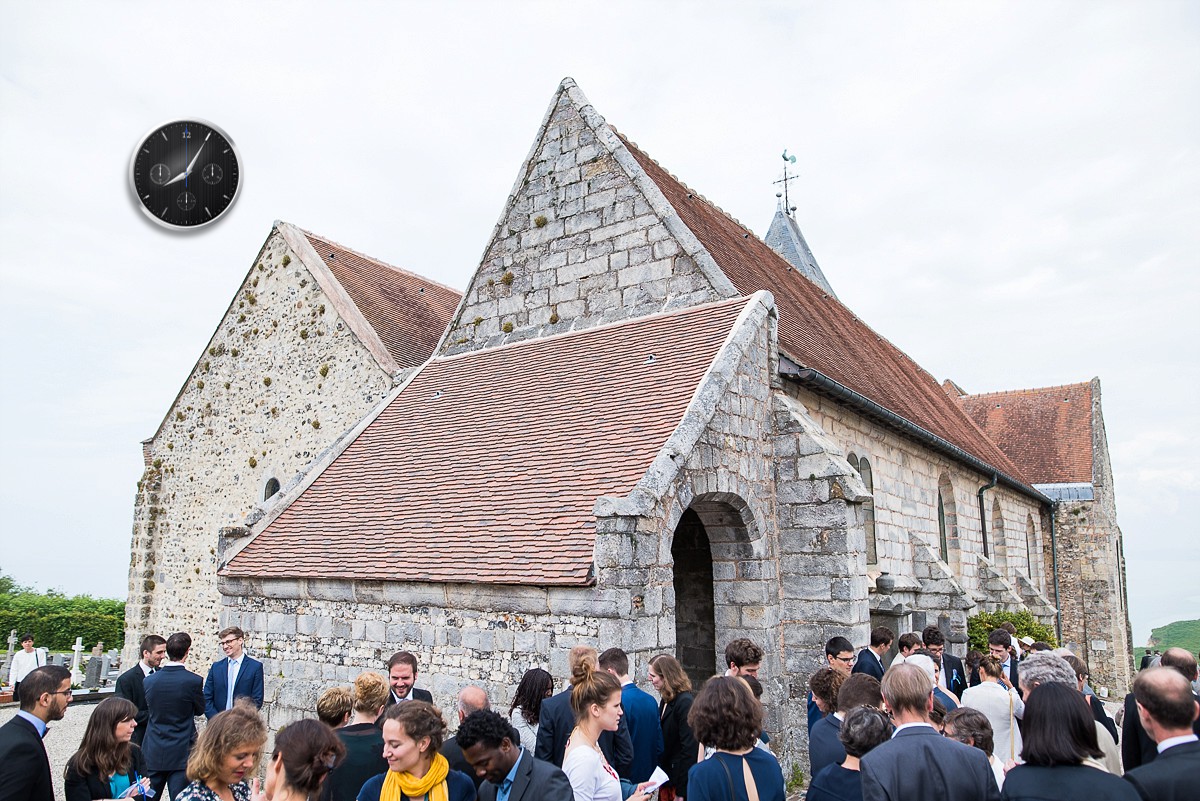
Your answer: 8.05
